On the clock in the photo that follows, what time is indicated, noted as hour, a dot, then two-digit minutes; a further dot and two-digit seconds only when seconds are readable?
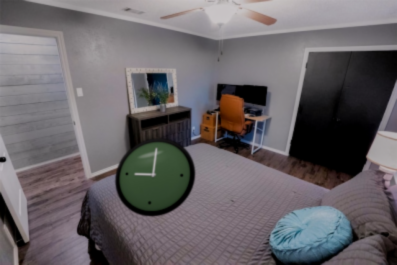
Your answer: 9.00
